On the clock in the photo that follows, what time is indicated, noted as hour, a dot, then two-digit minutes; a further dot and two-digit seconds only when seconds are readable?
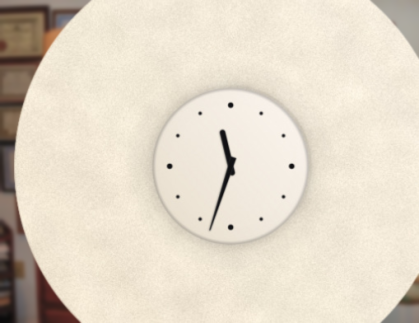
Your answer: 11.33
